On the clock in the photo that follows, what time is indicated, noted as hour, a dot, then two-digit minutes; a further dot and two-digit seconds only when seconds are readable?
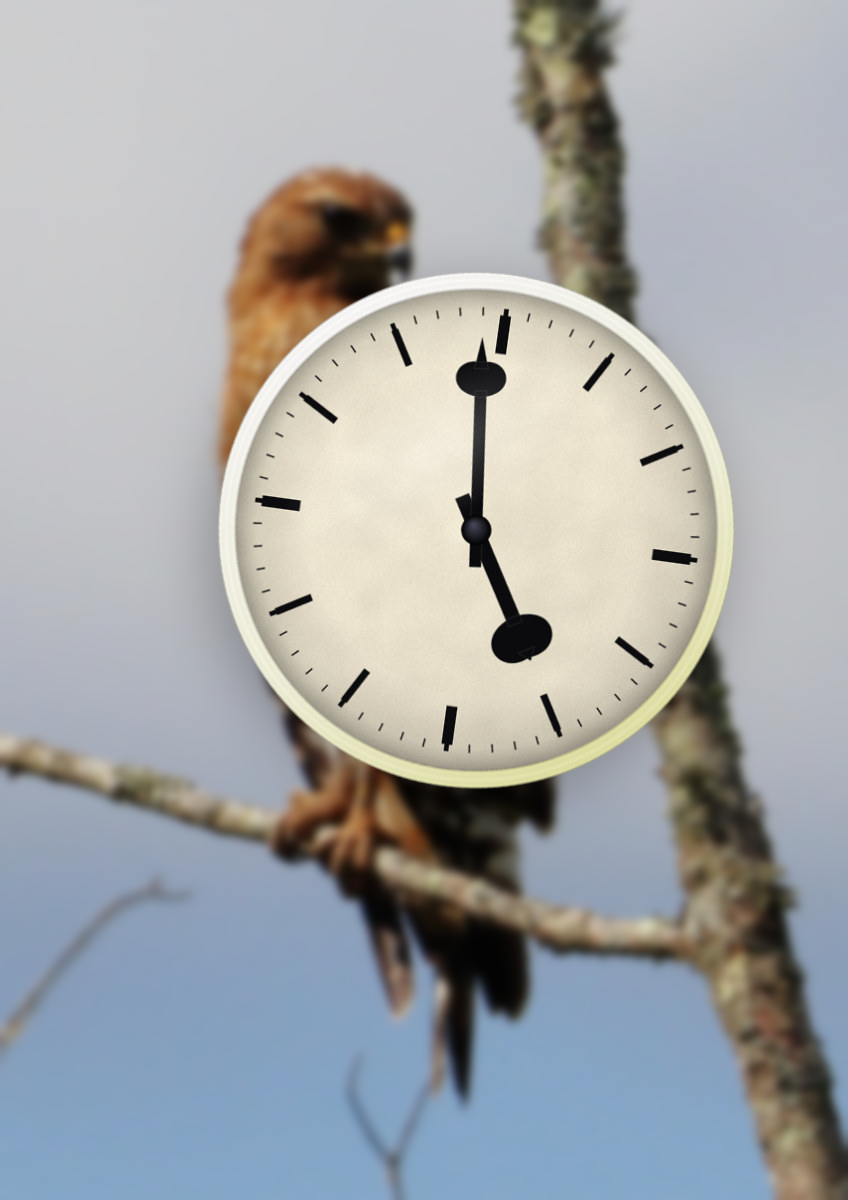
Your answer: 4.59
